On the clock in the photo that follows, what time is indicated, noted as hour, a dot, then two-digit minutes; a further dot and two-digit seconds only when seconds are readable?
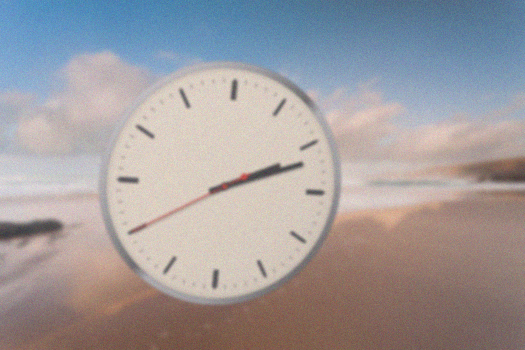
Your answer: 2.11.40
